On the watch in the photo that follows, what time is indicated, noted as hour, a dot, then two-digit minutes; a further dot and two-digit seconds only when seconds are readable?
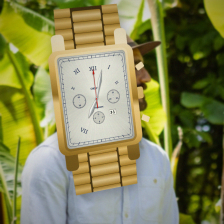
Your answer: 7.03
